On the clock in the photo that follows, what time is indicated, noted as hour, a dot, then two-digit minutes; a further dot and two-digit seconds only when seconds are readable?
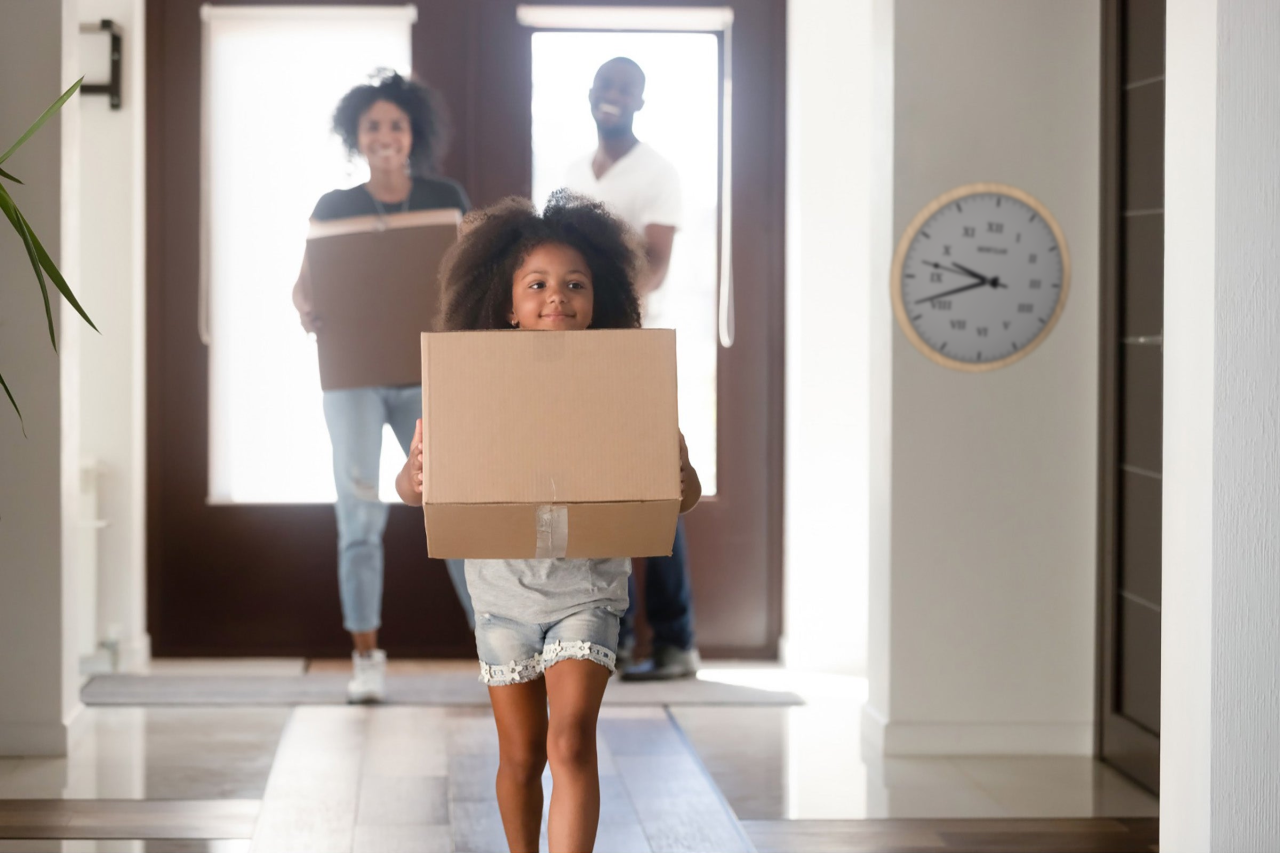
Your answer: 9.41.47
